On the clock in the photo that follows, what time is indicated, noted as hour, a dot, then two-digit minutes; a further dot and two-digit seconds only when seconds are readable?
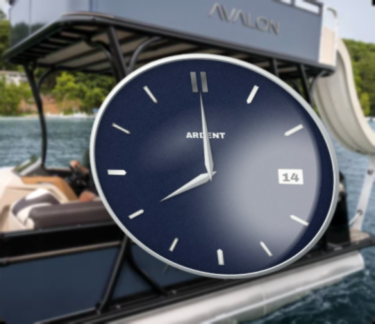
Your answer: 8.00
